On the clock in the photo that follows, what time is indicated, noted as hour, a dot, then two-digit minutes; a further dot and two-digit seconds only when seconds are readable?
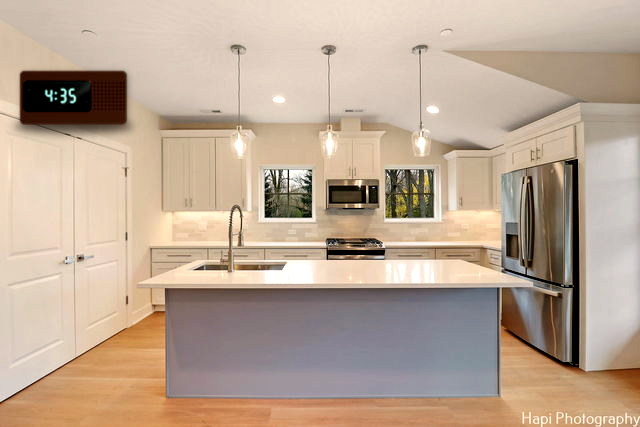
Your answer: 4.35
